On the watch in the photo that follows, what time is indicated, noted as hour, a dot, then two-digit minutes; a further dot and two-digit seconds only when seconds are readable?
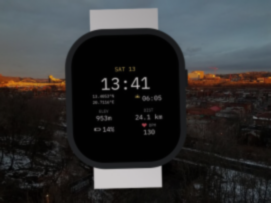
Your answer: 13.41
